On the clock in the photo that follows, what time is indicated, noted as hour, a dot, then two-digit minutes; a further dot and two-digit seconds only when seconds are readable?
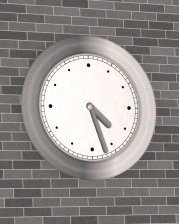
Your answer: 4.27
